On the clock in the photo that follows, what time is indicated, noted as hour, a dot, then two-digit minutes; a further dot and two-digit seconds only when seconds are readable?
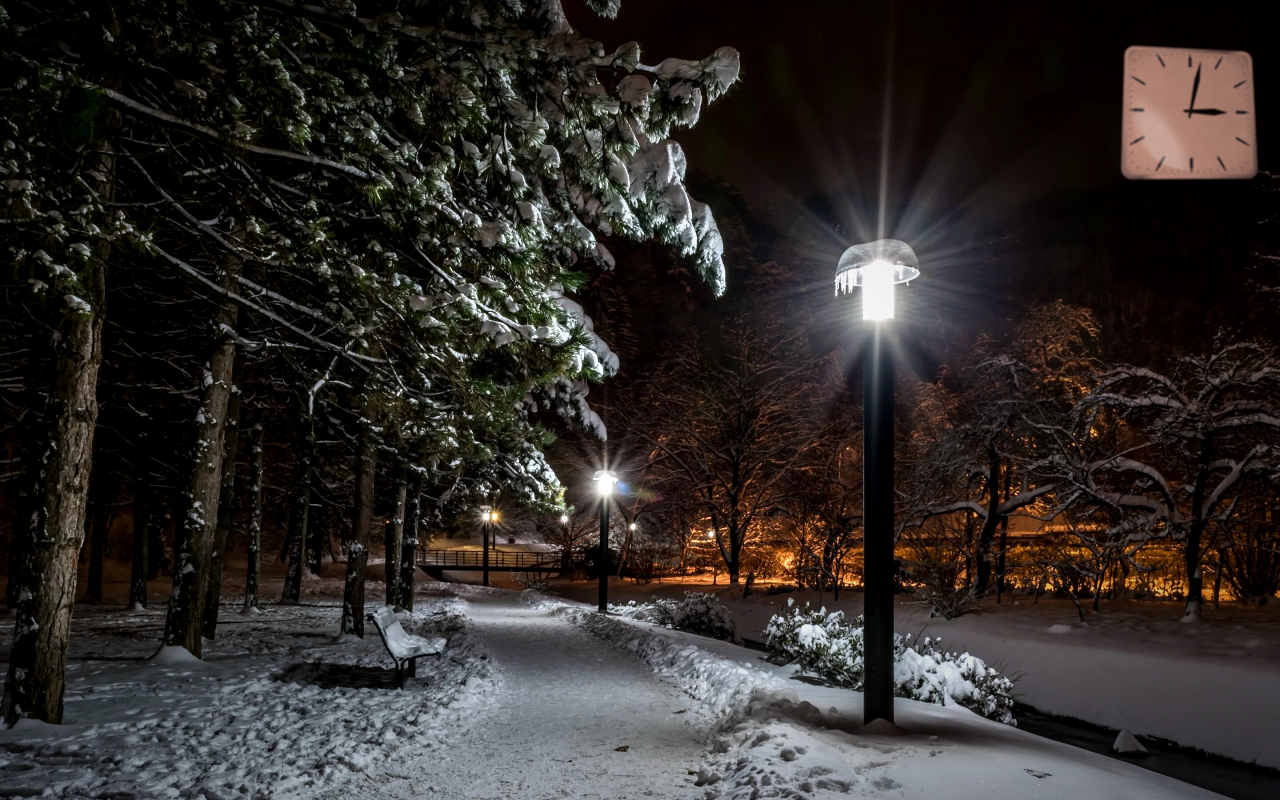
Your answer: 3.02
